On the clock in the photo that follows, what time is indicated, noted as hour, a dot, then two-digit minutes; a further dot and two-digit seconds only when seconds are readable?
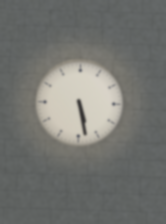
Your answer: 5.28
